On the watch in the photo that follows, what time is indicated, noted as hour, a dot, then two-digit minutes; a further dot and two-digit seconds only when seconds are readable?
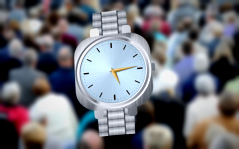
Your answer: 5.14
